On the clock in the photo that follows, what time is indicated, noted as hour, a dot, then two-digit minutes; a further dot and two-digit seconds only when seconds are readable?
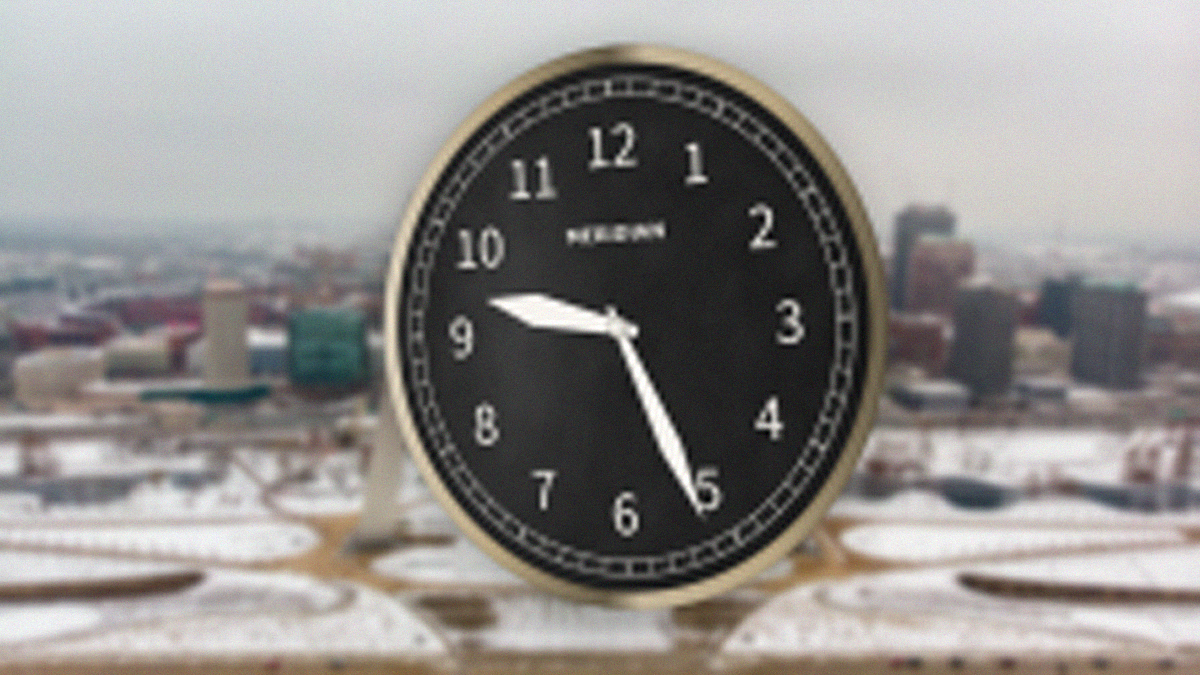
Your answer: 9.26
